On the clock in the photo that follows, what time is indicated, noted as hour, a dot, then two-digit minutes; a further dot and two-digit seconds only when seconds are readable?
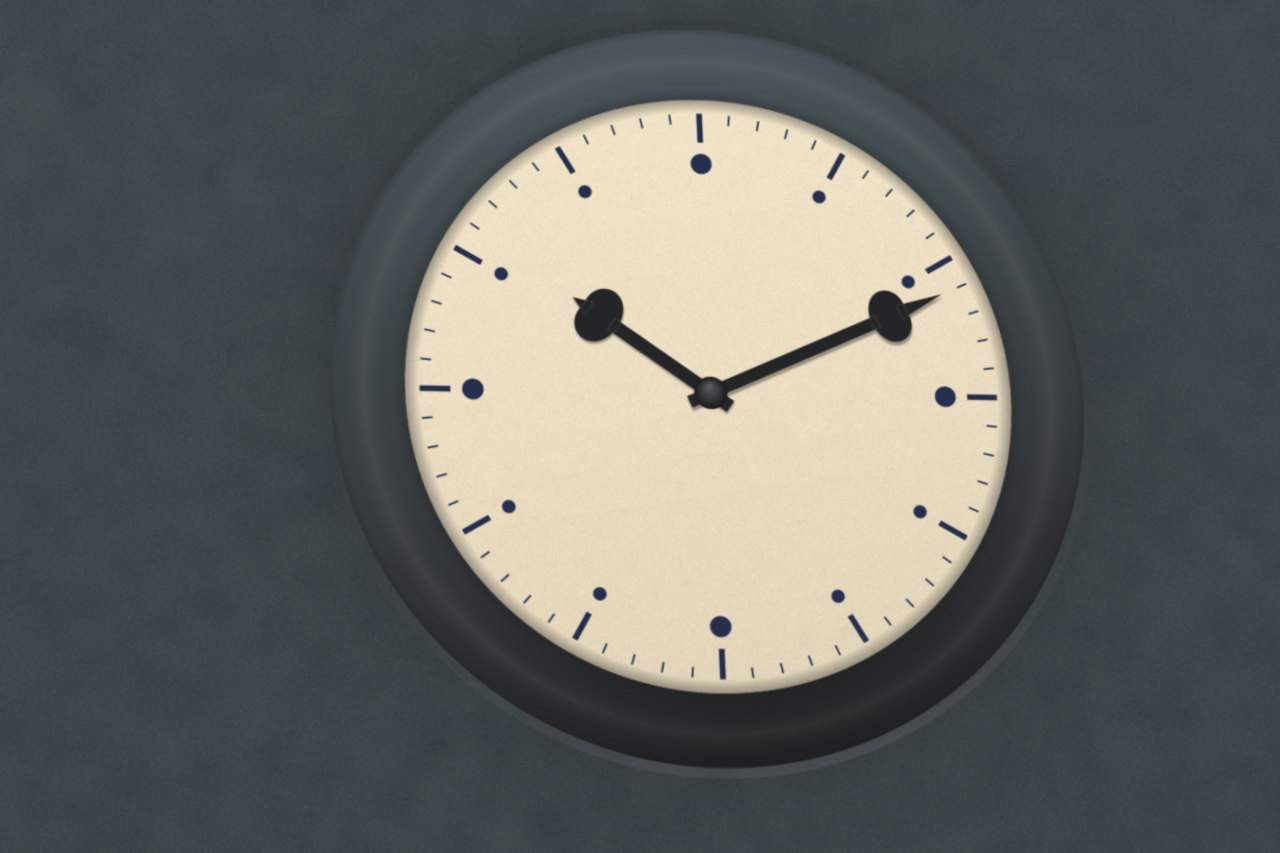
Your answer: 10.11
